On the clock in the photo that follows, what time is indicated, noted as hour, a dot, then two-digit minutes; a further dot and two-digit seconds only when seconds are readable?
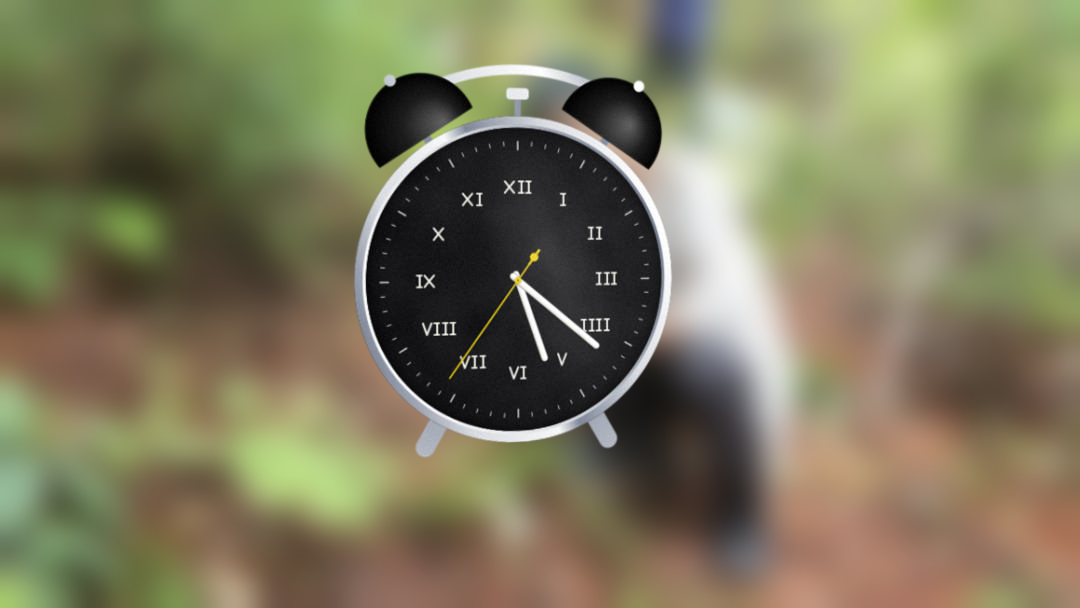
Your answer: 5.21.36
